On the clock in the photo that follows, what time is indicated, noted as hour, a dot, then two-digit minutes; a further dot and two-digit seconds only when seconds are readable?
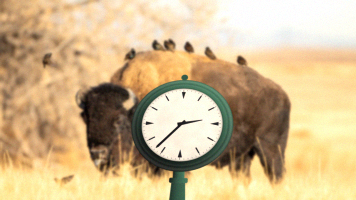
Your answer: 2.37
